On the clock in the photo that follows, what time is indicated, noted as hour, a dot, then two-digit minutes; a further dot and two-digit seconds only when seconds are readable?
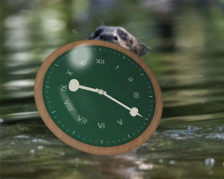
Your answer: 9.20
